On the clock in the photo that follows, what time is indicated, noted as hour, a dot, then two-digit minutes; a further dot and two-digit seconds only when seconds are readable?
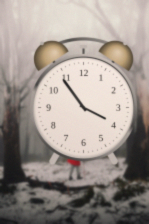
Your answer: 3.54
